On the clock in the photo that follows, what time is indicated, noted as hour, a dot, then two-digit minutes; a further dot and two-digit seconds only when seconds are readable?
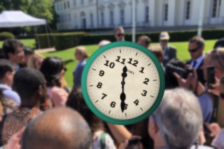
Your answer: 11.26
